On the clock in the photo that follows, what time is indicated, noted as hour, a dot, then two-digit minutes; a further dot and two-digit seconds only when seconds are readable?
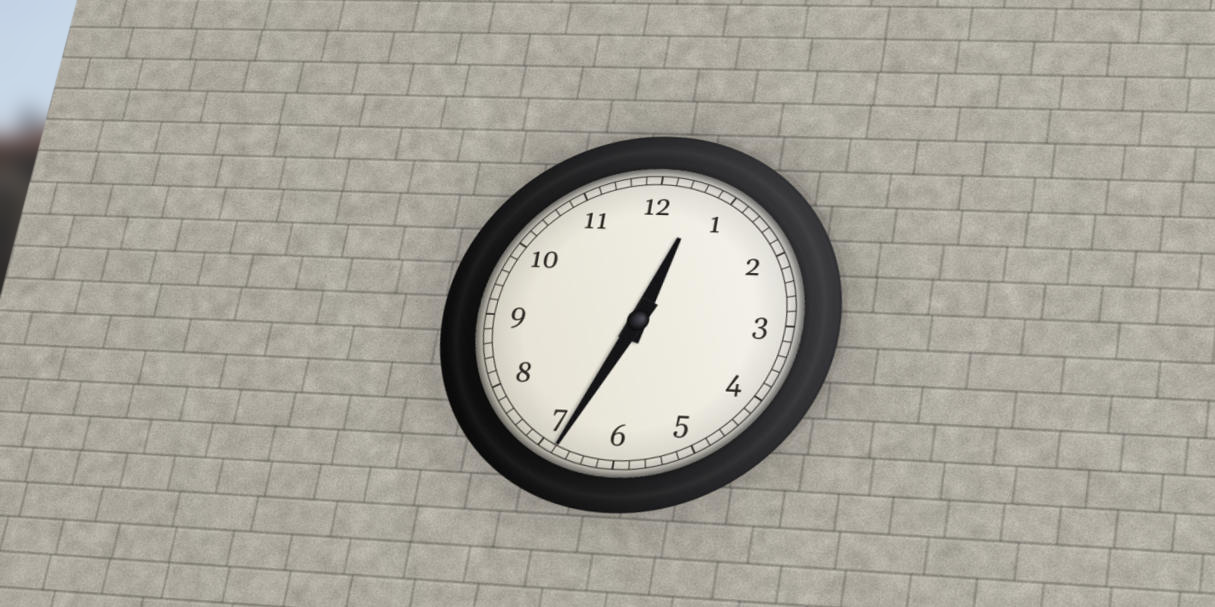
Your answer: 12.34
